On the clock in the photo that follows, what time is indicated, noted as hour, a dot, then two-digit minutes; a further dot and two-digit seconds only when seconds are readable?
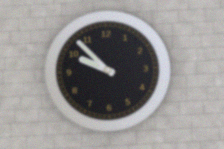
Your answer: 9.53
